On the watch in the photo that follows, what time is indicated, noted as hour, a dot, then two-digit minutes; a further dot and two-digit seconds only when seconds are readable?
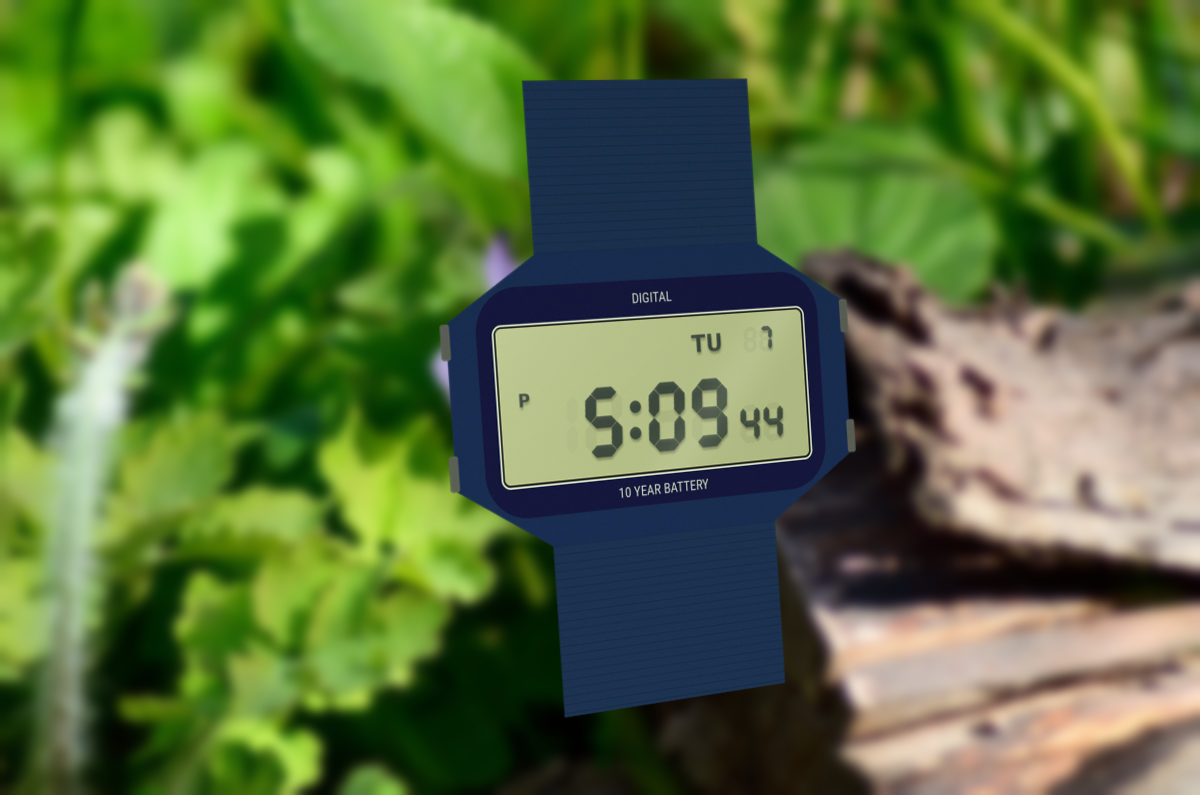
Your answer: 5.09.44
